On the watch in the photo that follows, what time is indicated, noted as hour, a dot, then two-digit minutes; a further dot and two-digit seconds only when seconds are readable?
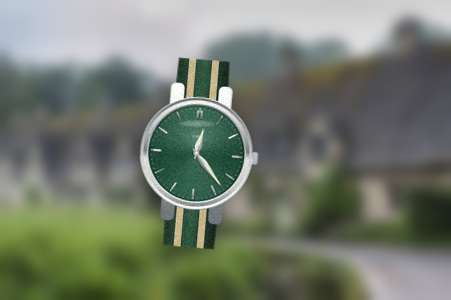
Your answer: 12.23
